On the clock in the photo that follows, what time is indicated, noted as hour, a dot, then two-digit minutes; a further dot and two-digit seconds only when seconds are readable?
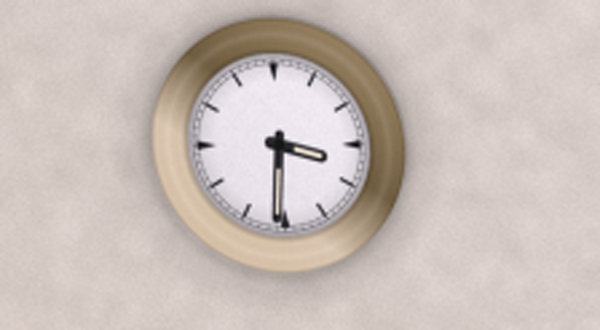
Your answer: 3.31
